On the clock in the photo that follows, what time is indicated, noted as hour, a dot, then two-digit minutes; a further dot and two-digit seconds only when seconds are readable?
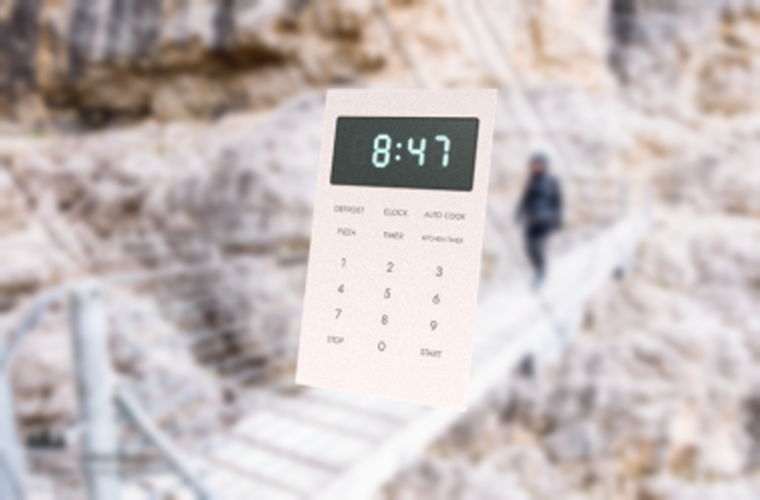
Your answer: 8.47
